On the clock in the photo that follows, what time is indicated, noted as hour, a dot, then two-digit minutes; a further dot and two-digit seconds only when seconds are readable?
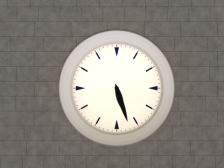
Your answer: 5.27
